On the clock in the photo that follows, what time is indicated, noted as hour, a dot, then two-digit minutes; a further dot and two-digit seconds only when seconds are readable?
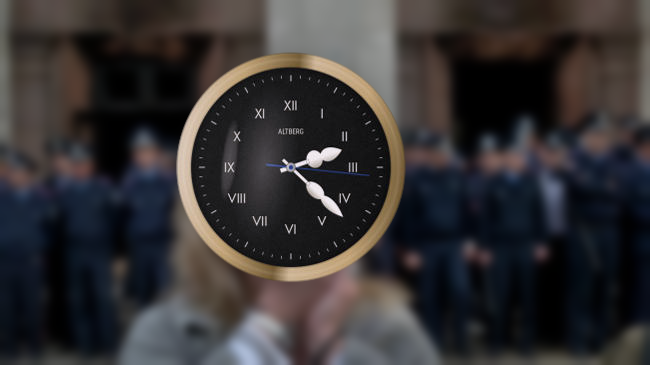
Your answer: 2.22.16
